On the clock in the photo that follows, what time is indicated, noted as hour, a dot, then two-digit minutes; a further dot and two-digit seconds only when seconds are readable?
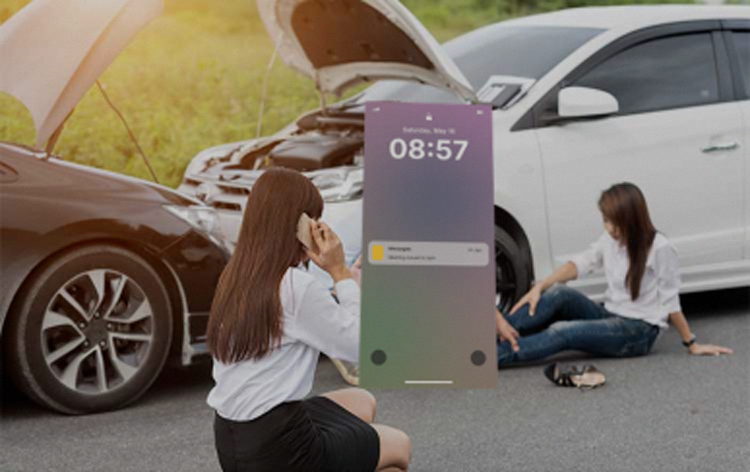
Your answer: 8.57
